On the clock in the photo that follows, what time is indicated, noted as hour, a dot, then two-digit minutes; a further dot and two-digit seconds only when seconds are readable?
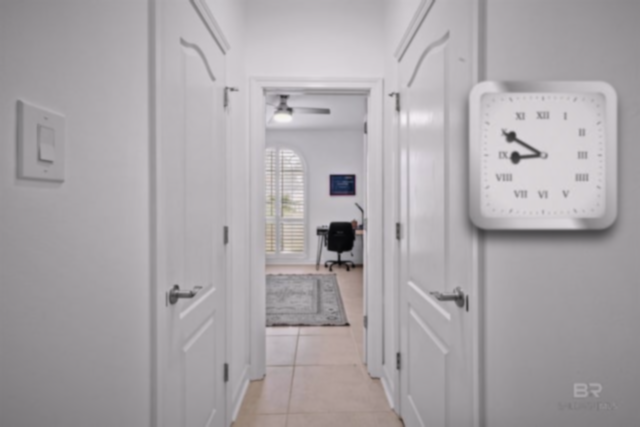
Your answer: 8.50
